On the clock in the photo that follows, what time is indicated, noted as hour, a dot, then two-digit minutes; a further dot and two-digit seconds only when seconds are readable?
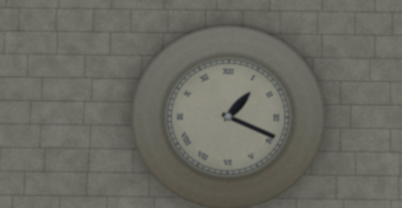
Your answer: 1.19
